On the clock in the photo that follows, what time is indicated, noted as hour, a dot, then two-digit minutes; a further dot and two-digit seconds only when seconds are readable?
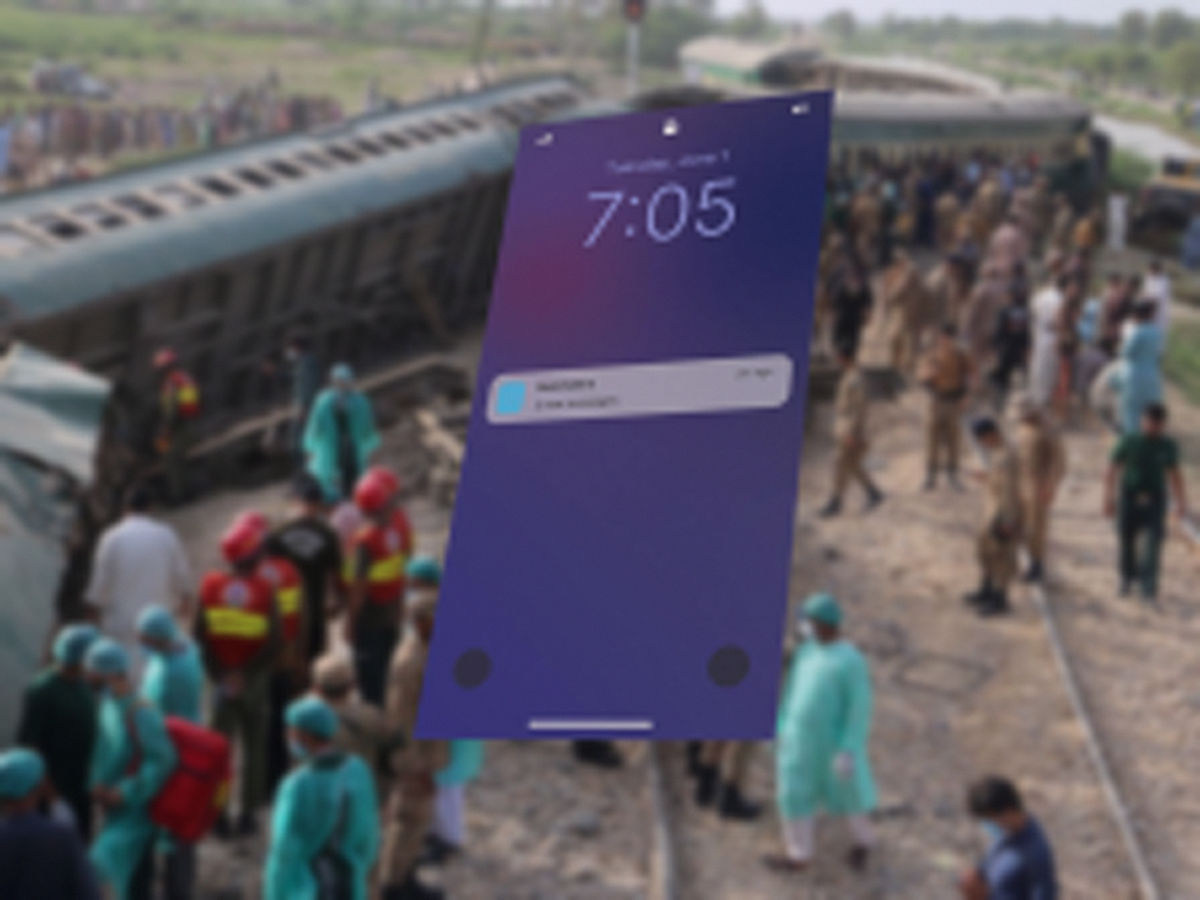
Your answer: 7.05
